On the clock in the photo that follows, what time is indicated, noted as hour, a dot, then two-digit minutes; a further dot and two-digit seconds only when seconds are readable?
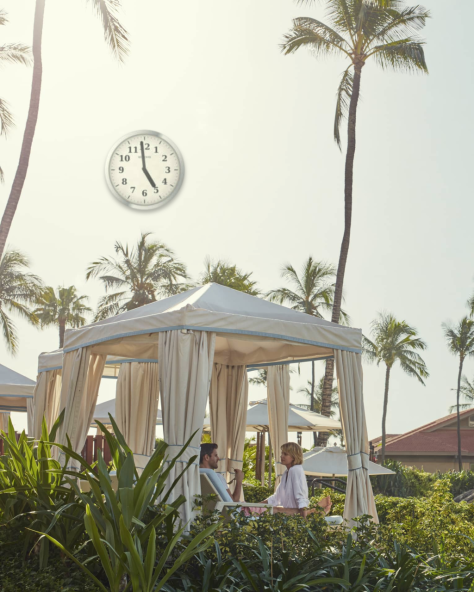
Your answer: 4.59
